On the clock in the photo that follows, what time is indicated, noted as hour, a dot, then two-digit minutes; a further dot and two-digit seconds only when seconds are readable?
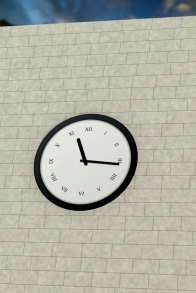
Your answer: 11.16
